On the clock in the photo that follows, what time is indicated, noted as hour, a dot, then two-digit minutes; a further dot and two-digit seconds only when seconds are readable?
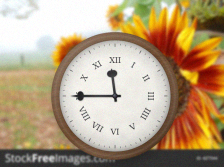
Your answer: 11.45
